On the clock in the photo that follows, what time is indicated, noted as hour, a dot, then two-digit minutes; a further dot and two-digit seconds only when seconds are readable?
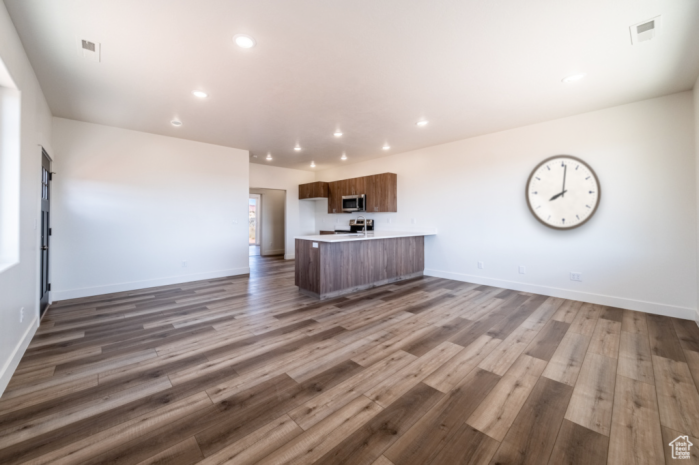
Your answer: 8.01
